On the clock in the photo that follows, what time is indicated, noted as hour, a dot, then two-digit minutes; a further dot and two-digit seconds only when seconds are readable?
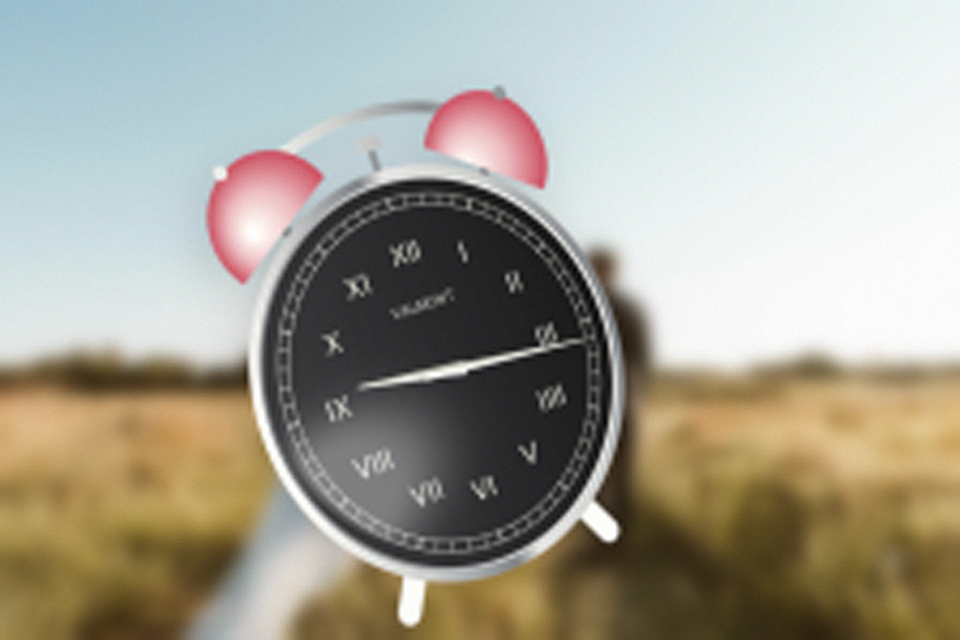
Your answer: 9.16
